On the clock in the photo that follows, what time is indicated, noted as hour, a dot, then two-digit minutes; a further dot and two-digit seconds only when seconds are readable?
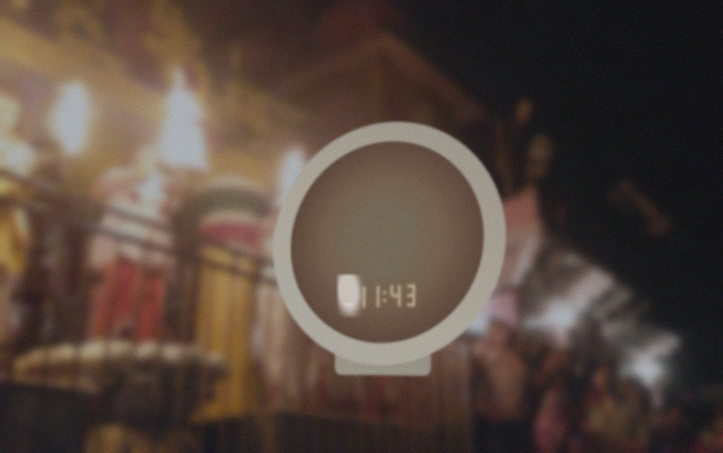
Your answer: 11.43
